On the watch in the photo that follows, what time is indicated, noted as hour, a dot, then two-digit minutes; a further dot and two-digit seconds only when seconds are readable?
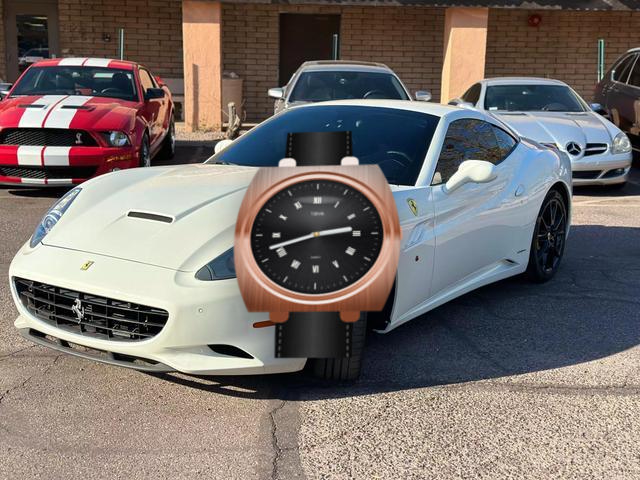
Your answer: 2.42
